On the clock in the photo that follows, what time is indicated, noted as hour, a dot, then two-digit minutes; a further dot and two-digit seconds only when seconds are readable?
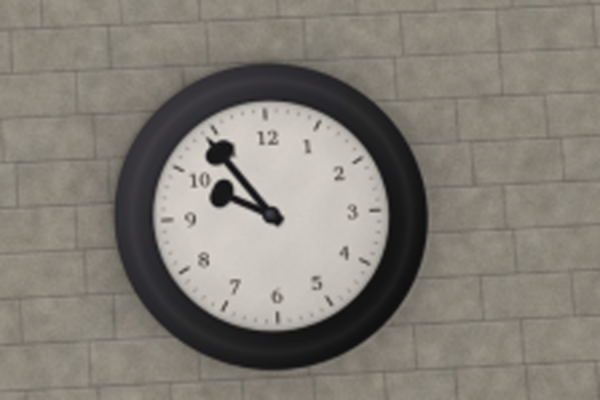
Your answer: 9.54
